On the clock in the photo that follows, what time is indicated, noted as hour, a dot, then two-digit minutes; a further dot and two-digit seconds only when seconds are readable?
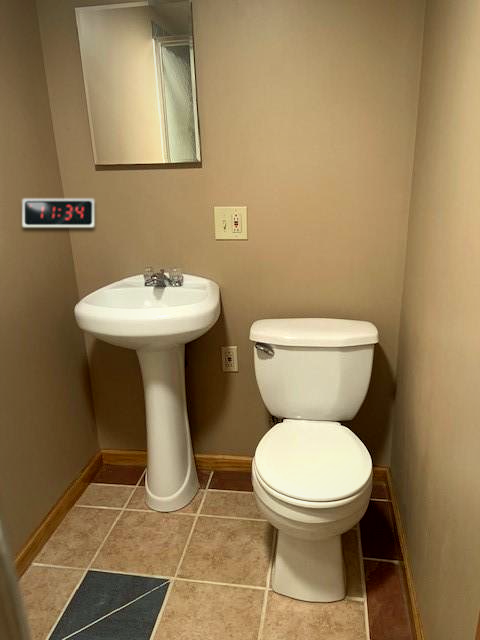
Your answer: 11.34
